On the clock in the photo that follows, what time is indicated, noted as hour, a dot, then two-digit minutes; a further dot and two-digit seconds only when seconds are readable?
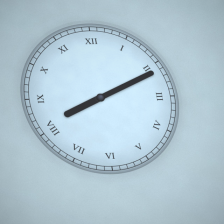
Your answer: 8.11
